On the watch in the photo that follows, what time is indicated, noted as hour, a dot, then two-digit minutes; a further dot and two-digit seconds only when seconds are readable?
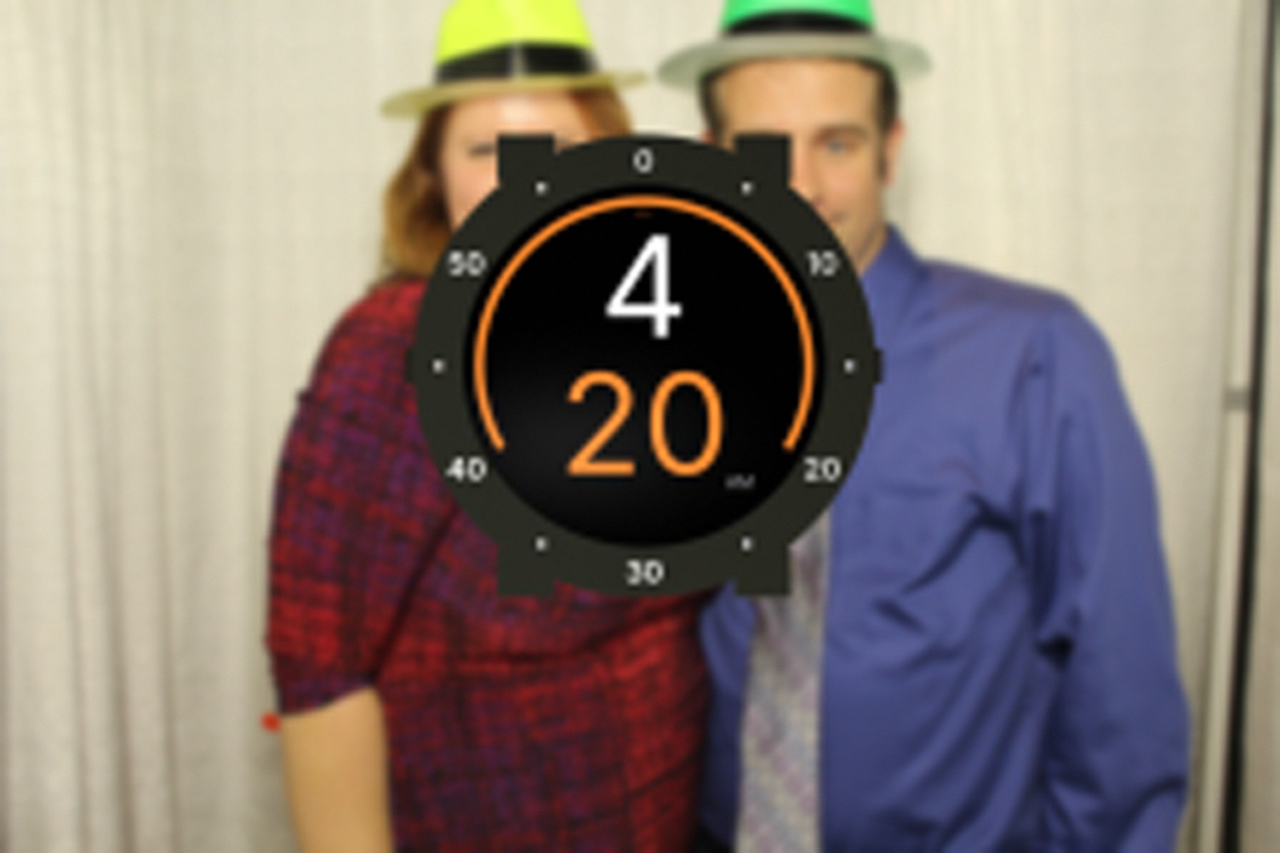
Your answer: 4.20
